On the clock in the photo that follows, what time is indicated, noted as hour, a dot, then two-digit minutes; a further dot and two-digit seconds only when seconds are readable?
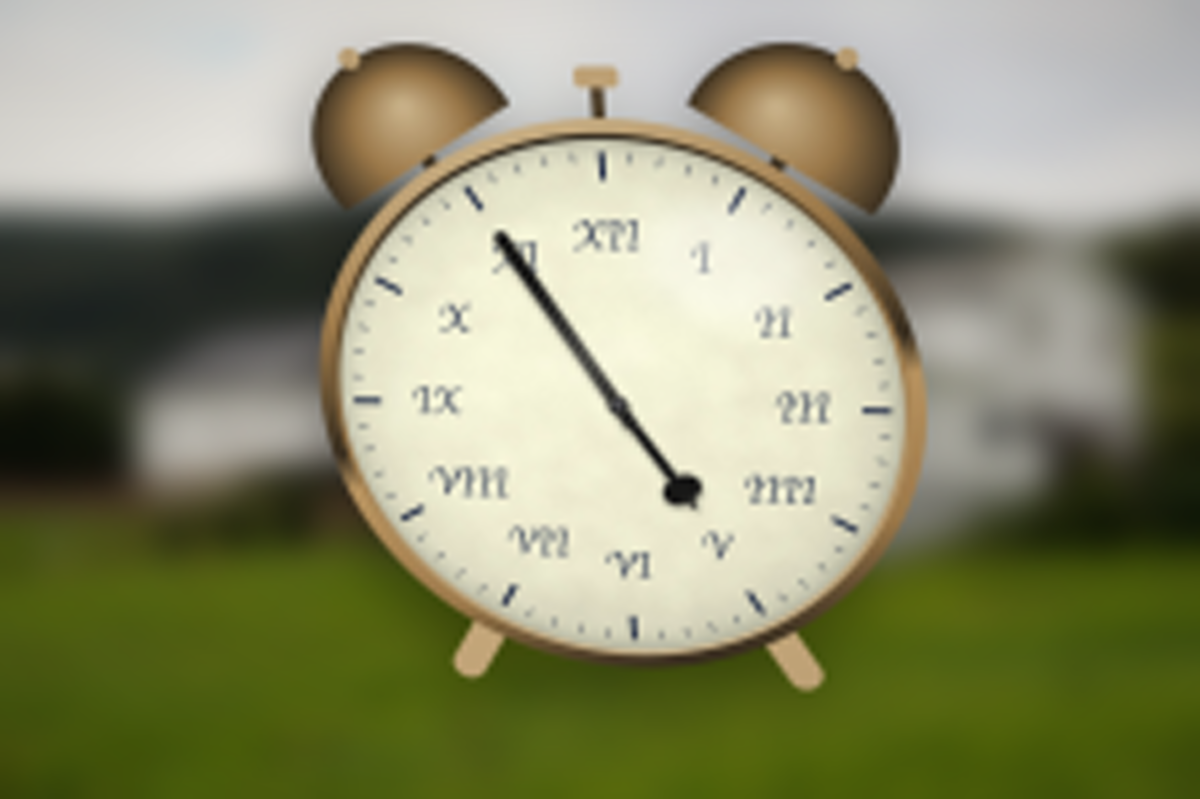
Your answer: 4.55
